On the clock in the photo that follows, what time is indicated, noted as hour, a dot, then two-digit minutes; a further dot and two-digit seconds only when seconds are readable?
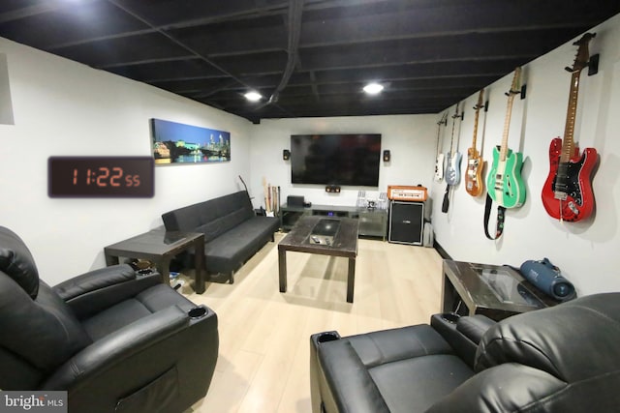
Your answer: 11.22
